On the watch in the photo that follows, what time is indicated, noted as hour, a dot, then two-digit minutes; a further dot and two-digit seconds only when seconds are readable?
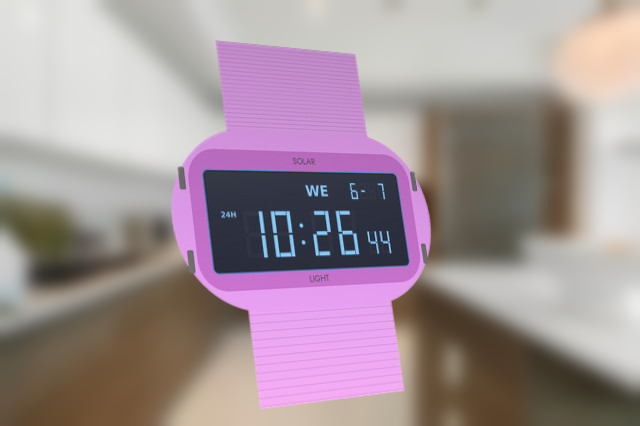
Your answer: 10.26.44
